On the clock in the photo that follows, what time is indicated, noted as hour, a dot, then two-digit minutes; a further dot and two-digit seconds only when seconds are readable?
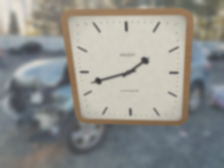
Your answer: 1.42
